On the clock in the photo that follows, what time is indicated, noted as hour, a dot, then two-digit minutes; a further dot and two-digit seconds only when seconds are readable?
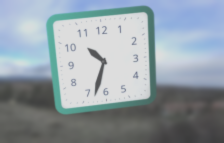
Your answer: 10.33
